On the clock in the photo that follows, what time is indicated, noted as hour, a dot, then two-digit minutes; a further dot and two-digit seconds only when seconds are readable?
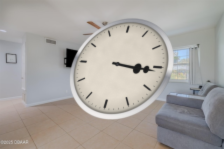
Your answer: 3.16
